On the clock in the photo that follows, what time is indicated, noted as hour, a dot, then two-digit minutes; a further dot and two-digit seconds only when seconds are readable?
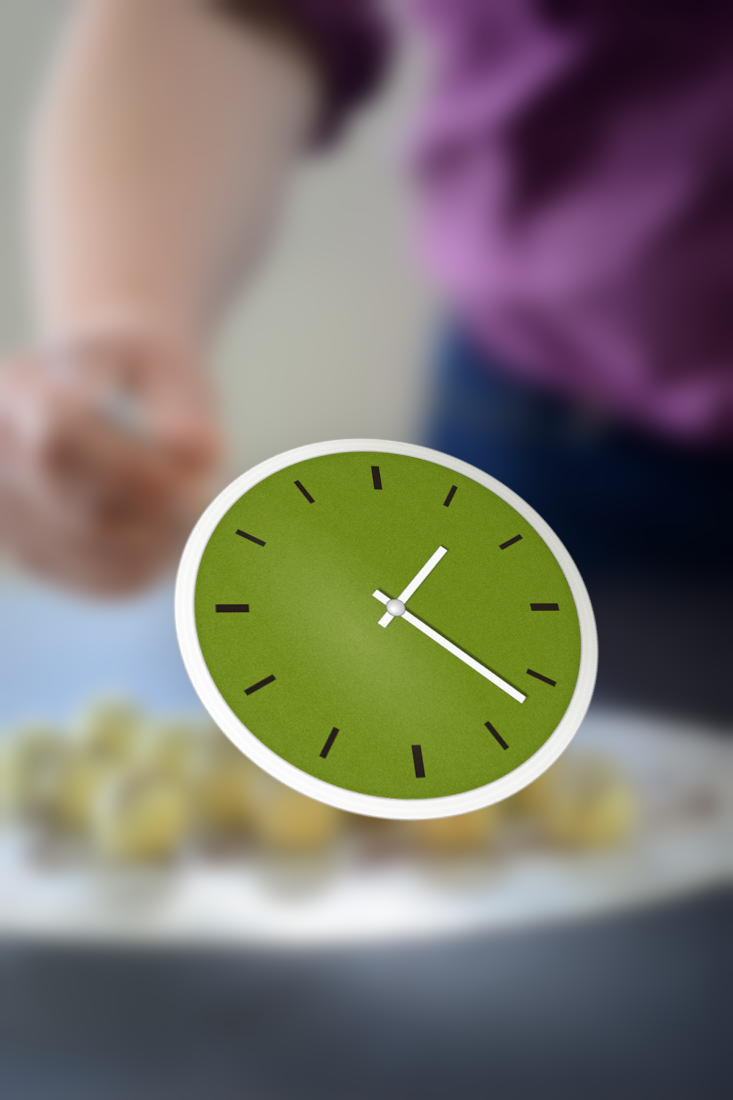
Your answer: 1.22
